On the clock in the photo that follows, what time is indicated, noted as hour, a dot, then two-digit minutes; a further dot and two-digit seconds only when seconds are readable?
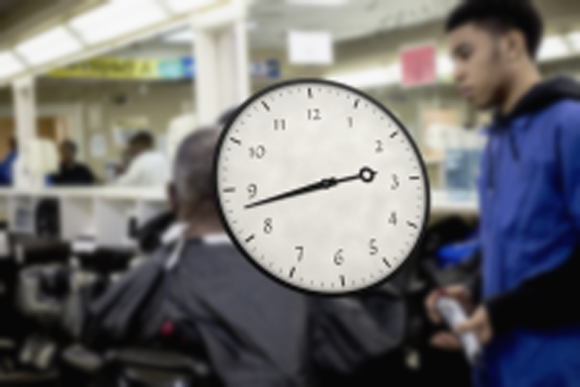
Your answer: 2.43
